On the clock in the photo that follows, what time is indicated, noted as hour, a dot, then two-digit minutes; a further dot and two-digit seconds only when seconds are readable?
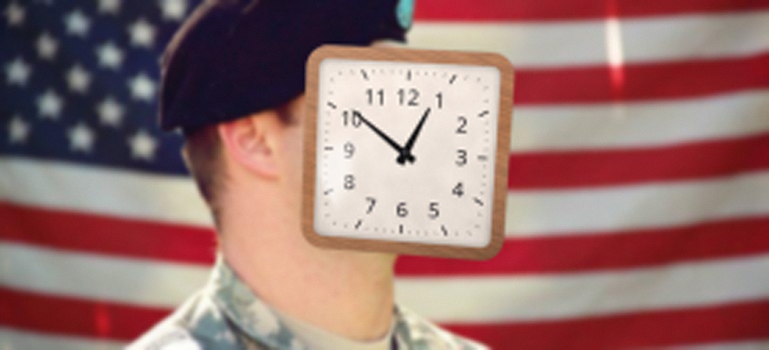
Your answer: 12.51
